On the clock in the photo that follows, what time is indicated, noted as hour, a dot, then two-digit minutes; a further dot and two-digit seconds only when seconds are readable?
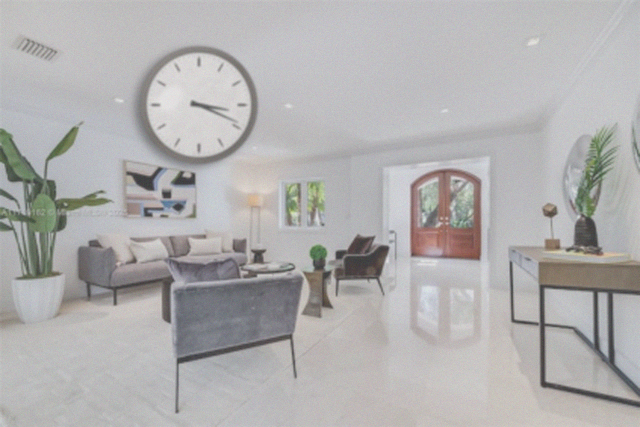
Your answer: 3.19
